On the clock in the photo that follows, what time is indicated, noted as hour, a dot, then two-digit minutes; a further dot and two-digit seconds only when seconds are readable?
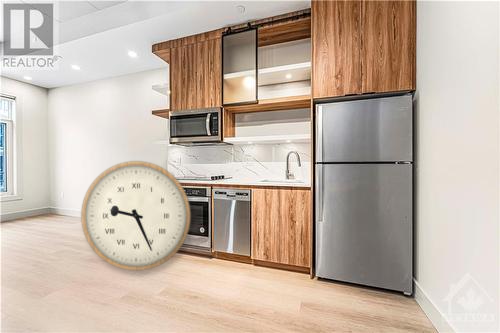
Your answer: 9.26
